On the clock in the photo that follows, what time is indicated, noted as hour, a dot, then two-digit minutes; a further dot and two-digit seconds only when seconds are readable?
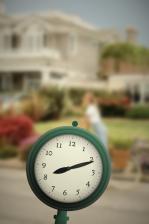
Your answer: 8.11
